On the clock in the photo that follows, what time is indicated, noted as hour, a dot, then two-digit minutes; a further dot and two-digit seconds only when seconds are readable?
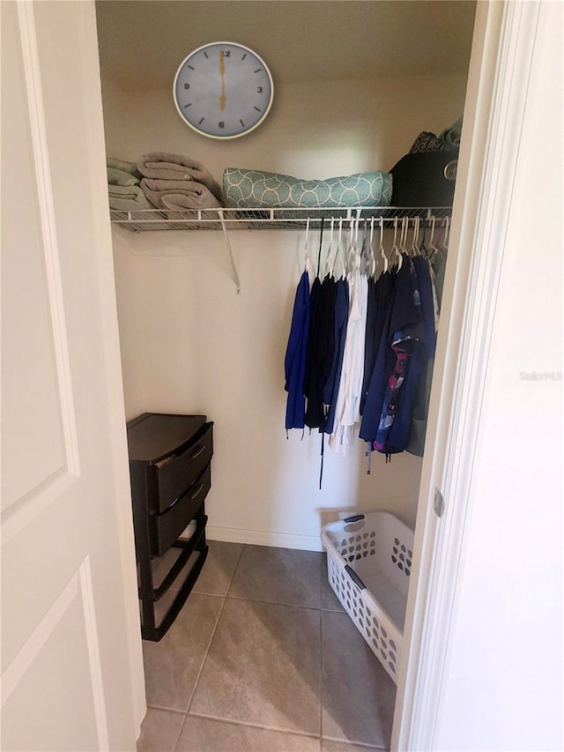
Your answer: 5.59
